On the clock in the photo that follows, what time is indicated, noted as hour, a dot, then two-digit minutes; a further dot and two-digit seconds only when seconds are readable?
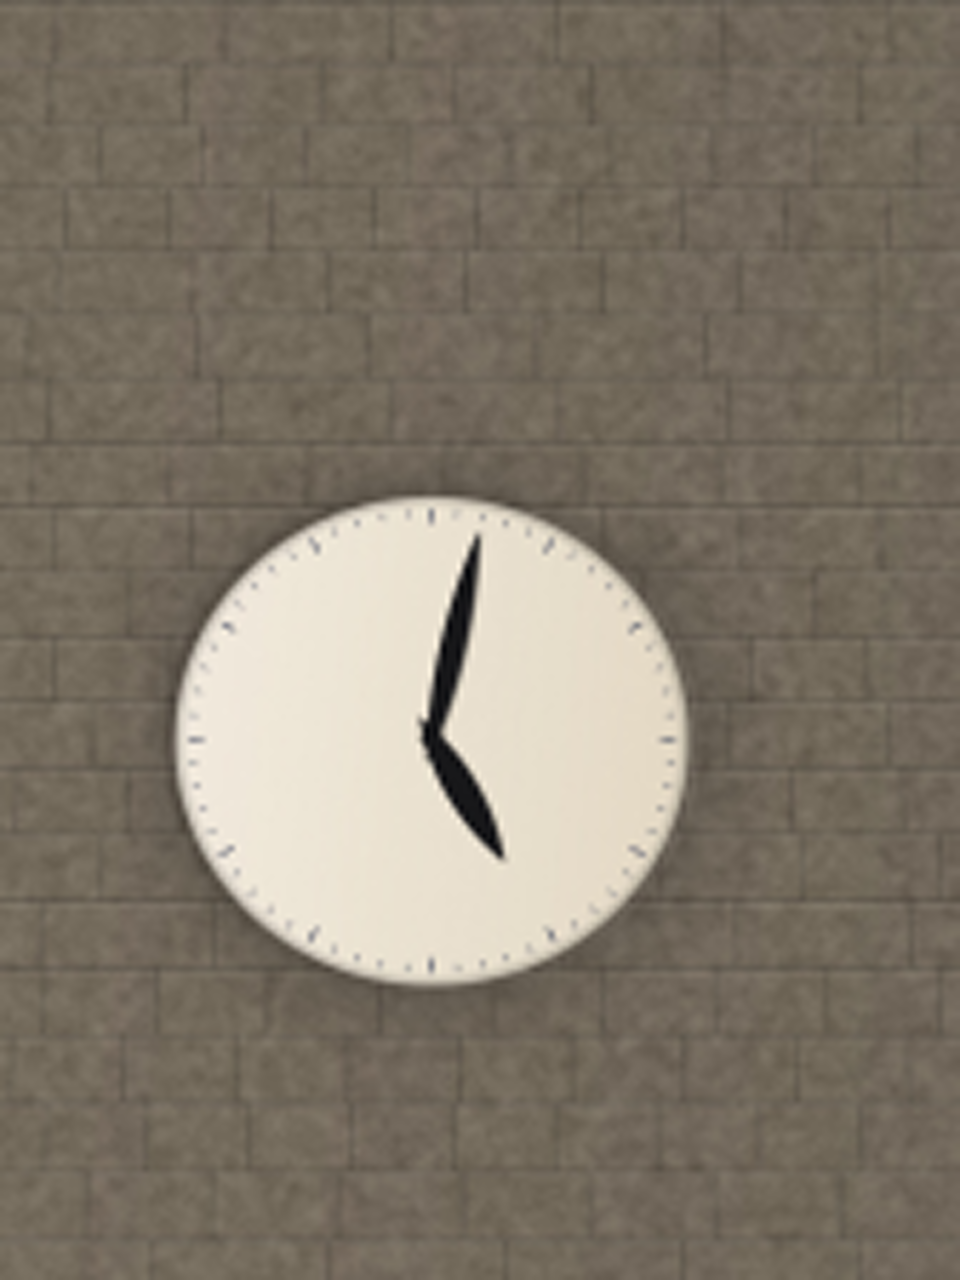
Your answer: 5.02
